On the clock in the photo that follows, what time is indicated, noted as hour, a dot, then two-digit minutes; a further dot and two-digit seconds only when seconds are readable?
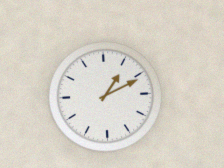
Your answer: 1.11
